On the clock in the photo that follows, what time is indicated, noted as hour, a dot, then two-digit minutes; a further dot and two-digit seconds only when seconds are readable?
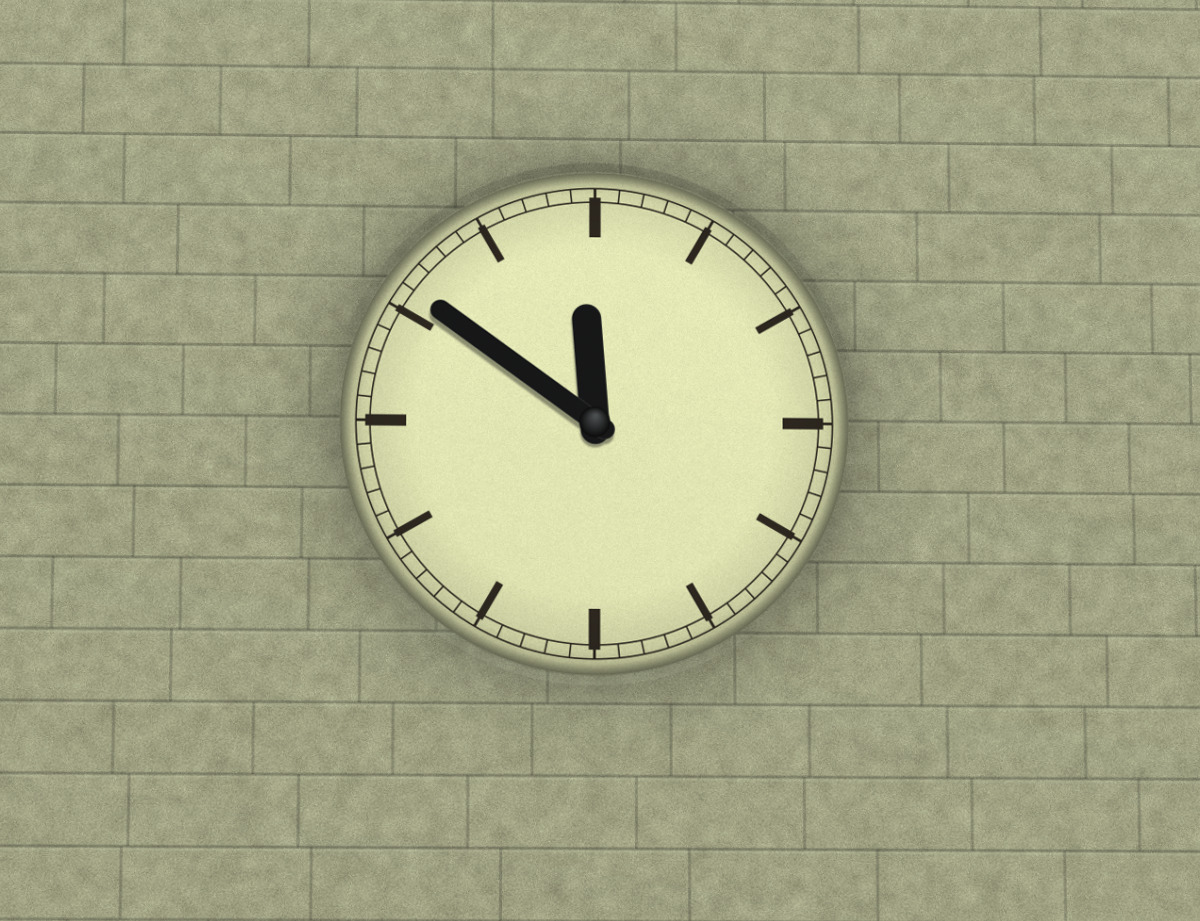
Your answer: 11.51
